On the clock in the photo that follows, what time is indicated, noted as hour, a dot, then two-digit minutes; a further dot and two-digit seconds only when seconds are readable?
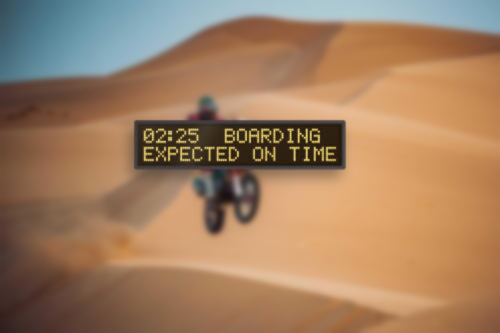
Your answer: 2.25
